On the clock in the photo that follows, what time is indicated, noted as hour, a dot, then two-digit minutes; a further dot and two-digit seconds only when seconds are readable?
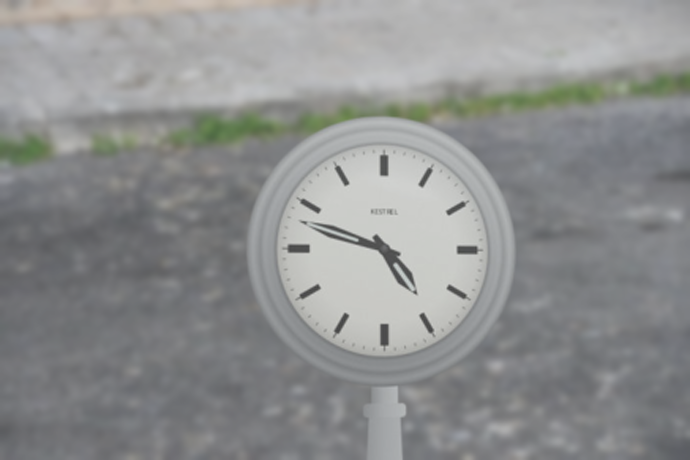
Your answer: 4.48
